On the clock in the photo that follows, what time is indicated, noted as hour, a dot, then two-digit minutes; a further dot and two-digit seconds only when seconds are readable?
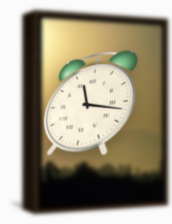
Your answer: 11.17
